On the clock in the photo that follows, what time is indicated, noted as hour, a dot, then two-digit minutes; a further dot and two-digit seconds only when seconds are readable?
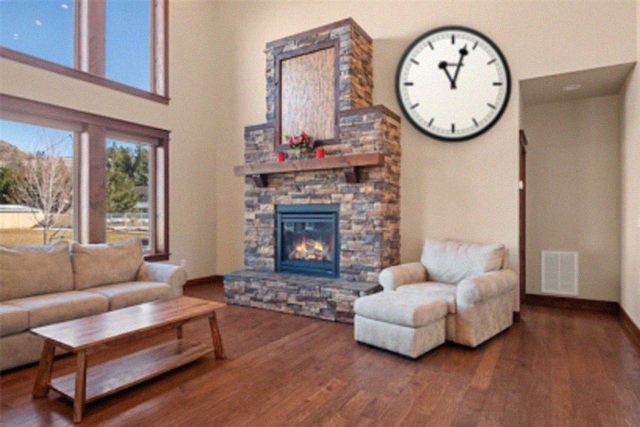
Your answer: 11.03
